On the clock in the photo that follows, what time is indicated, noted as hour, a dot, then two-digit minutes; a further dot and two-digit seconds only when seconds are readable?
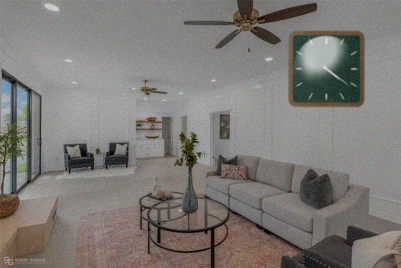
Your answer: 4.21
